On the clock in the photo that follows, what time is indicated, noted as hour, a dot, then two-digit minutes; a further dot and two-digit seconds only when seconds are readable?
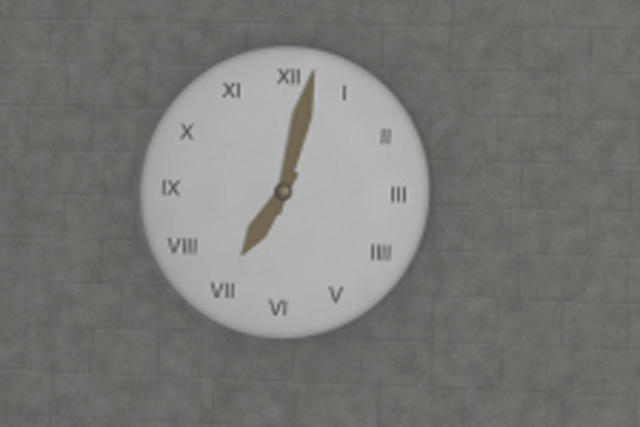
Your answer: 7.02
